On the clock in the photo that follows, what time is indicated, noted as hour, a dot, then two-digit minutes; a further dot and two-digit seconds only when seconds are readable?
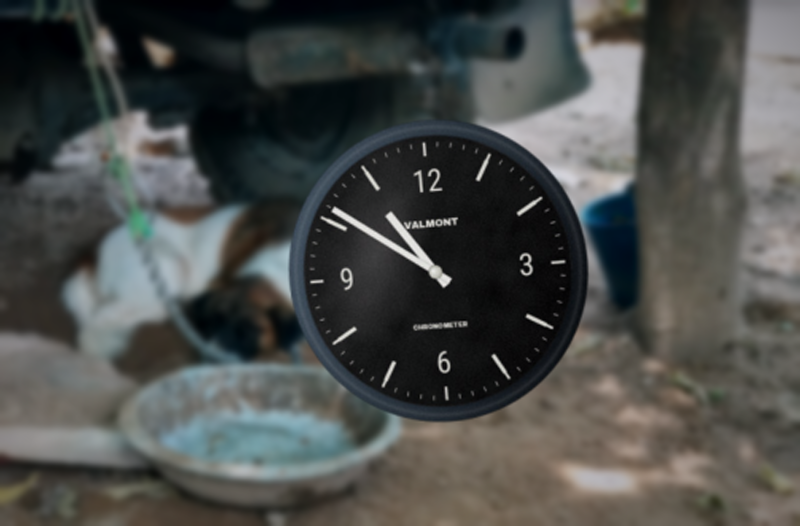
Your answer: 10.51
